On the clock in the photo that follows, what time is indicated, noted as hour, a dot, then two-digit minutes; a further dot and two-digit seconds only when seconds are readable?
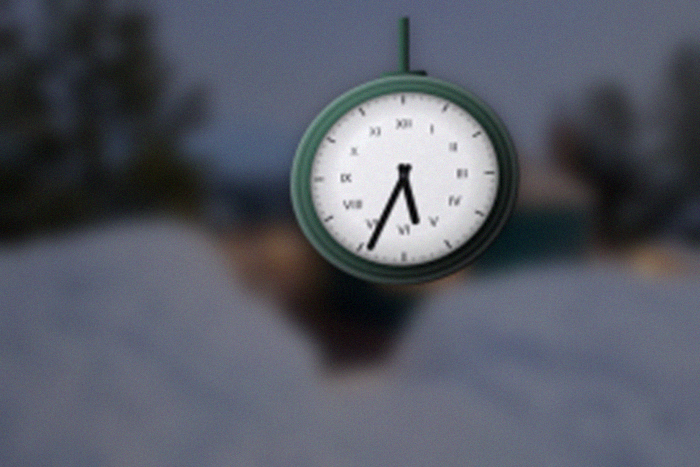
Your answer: 5.34
